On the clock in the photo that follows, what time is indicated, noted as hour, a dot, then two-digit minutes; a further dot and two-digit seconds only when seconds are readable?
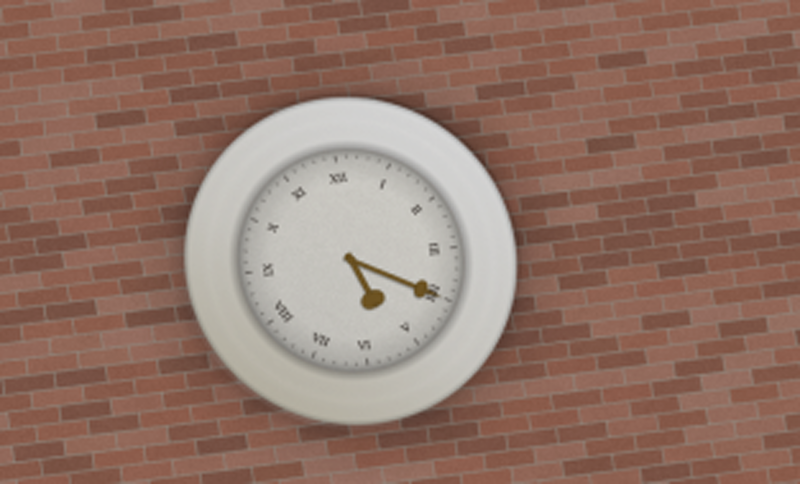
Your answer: 5.20
